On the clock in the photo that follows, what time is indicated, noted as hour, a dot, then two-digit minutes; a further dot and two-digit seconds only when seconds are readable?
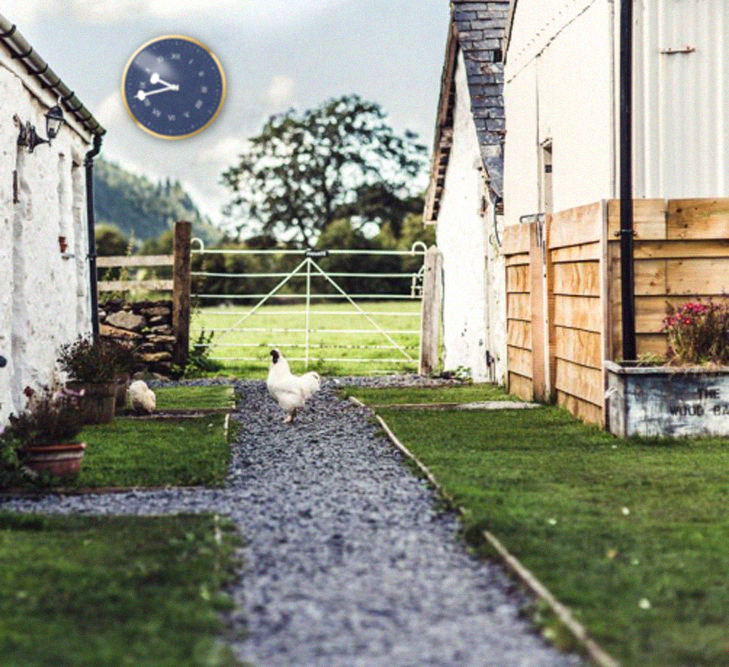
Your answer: 9.42
